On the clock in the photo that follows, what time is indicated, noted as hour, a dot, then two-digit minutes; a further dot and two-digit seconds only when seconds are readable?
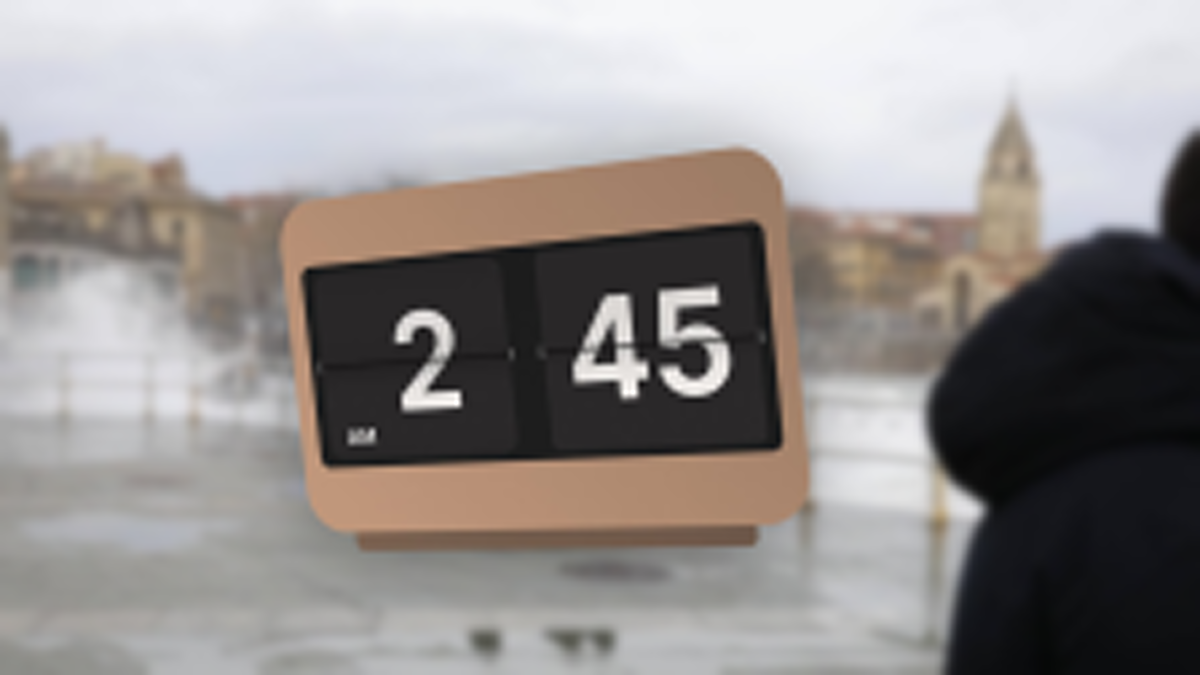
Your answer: 2.45
